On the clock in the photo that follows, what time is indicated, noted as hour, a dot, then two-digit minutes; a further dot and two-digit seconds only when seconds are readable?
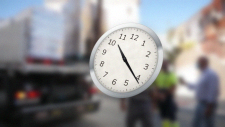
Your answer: 10.21
